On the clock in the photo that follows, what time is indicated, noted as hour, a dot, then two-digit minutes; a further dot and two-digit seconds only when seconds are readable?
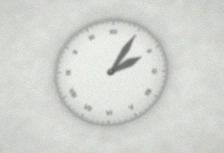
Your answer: 2.05
